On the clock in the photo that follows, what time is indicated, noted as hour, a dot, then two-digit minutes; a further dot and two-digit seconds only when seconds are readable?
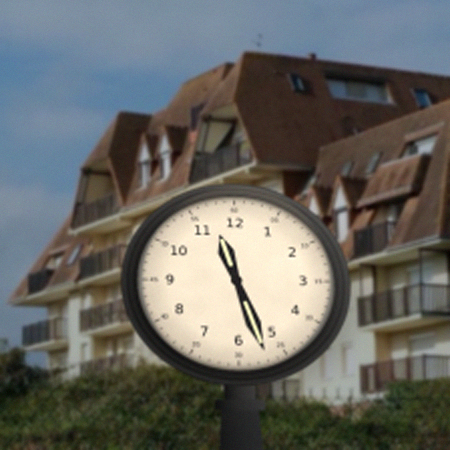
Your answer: 11.27
